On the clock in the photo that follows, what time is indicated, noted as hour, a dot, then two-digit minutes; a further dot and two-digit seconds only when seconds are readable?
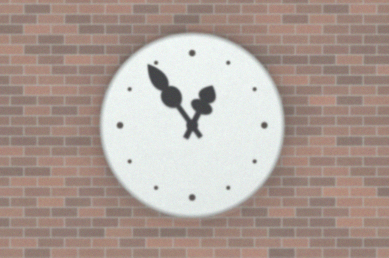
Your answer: 12.54
